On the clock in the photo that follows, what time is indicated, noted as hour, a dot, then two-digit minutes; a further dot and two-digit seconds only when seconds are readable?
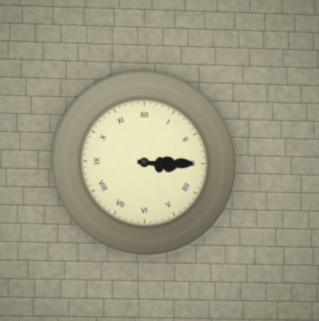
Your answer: 3.15
